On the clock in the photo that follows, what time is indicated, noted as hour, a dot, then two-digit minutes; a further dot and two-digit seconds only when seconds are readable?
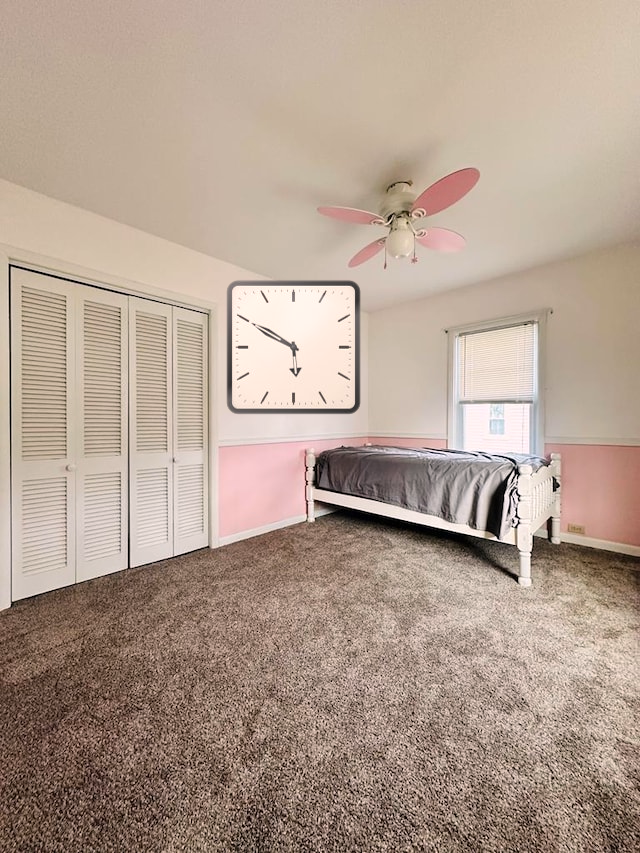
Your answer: 5.50
